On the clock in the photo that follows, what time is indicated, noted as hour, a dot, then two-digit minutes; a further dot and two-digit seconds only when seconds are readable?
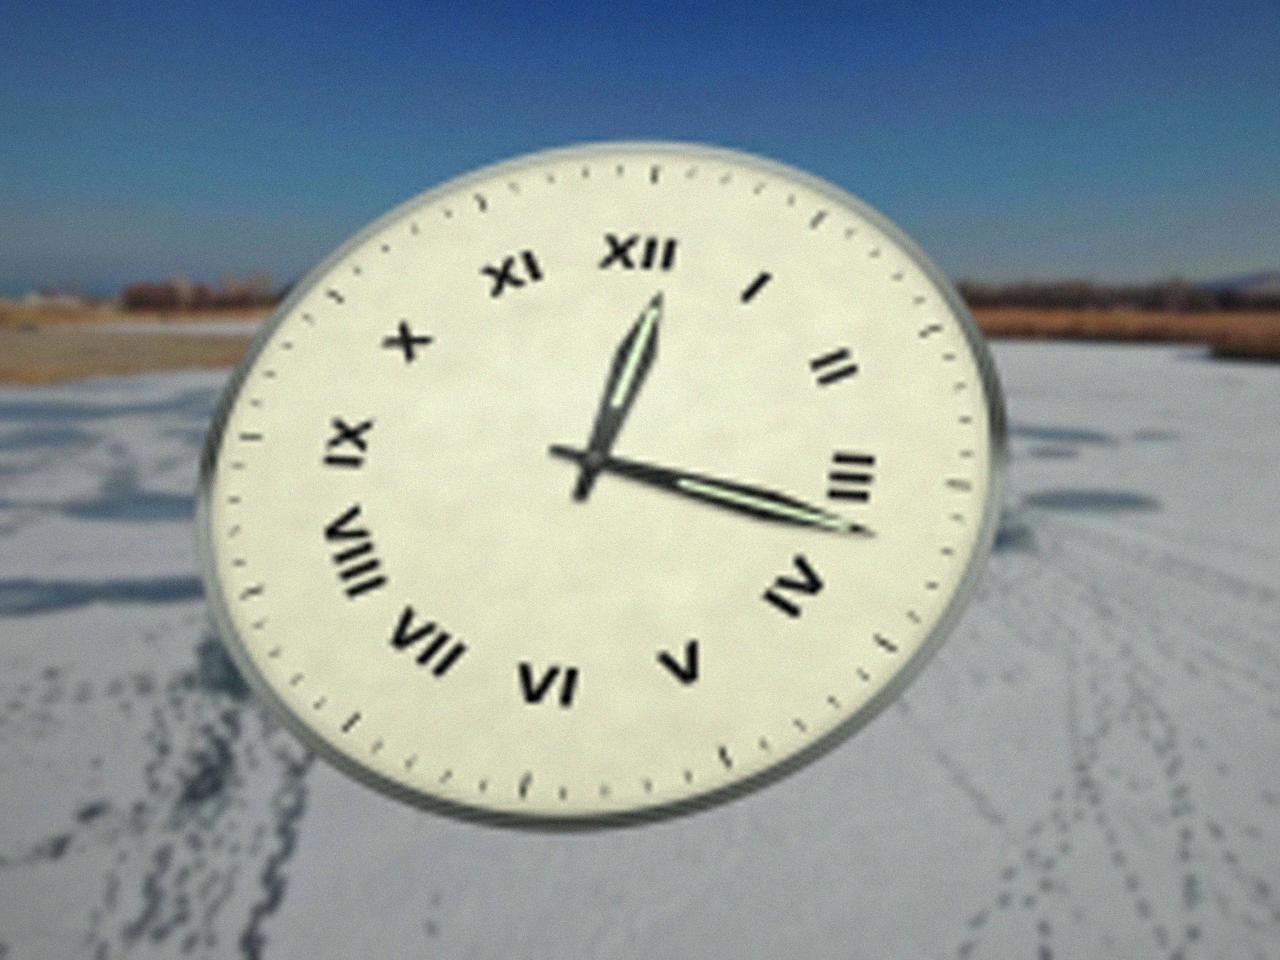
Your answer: 12.17
